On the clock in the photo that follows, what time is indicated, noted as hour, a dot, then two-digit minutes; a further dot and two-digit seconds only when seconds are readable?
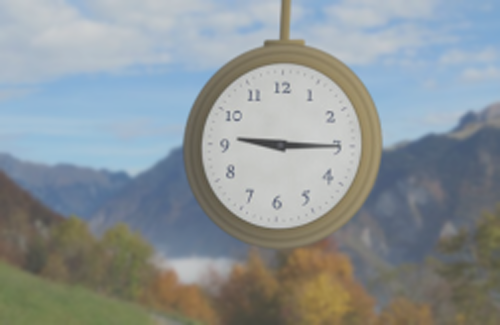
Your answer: 9.15
